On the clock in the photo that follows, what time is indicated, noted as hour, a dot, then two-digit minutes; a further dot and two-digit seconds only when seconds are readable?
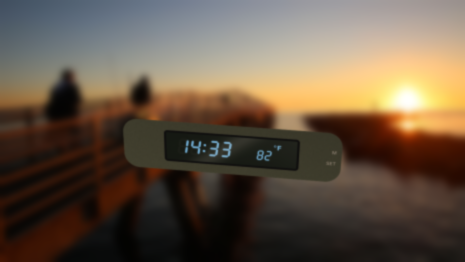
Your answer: 14.33
